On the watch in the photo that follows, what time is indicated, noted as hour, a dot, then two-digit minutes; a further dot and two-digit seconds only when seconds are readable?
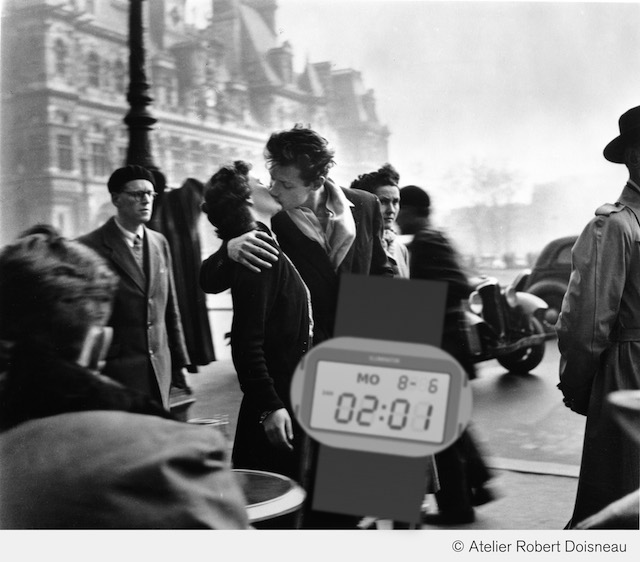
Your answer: 2.01
